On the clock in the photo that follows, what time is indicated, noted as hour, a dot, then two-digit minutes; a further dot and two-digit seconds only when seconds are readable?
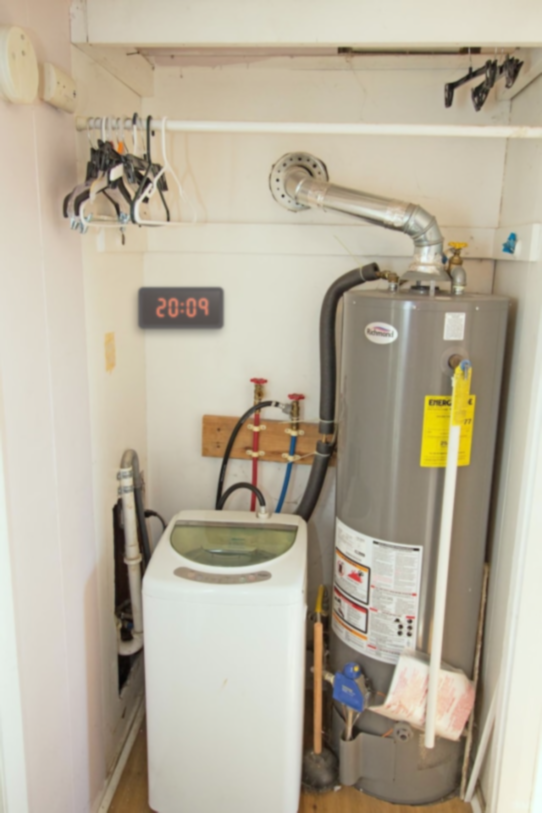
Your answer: 20.09
